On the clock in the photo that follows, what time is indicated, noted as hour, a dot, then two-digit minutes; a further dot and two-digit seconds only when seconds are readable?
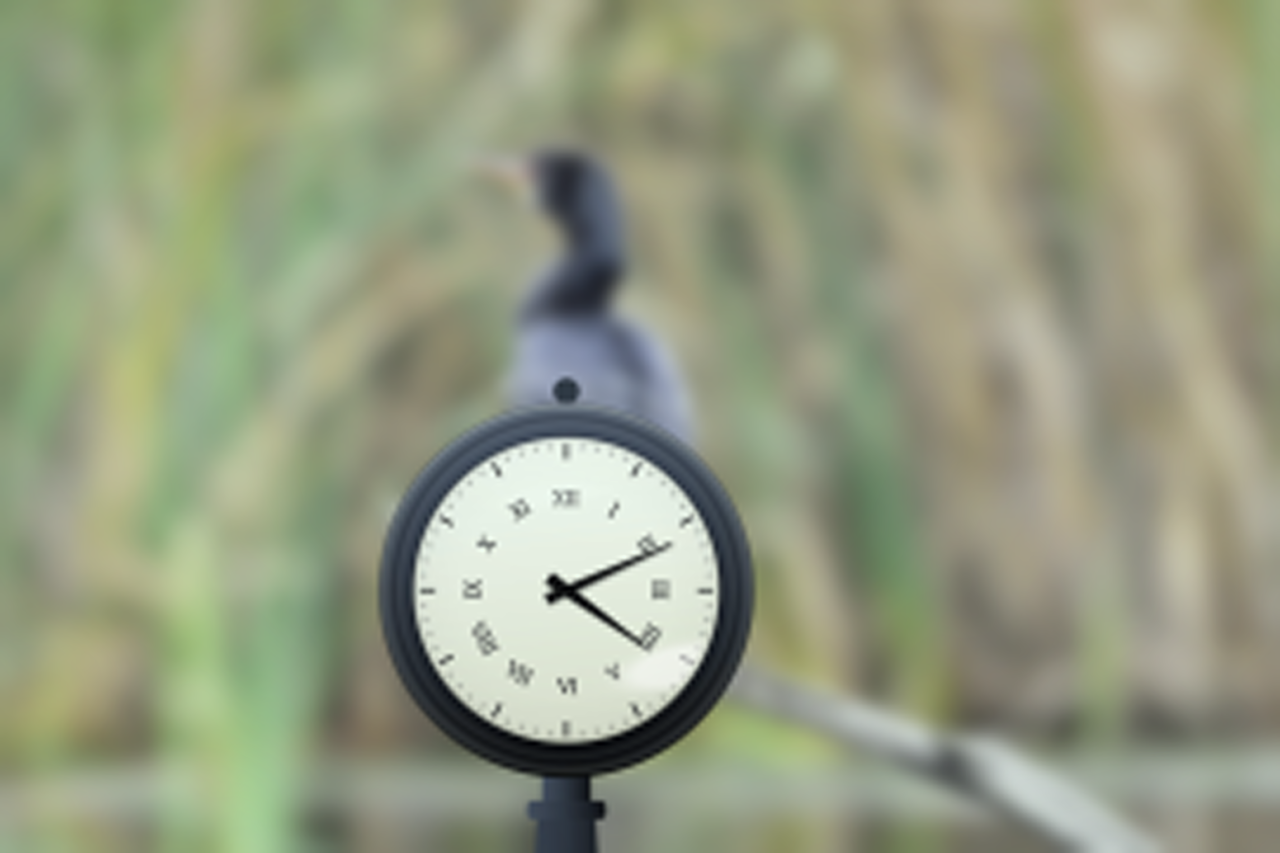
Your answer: 4.11
